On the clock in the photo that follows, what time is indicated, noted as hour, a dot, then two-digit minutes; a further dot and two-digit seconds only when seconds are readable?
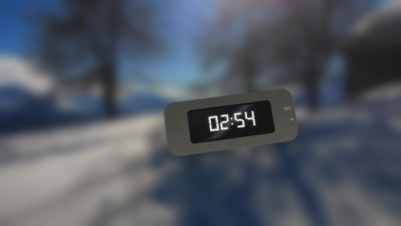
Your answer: 2.54
